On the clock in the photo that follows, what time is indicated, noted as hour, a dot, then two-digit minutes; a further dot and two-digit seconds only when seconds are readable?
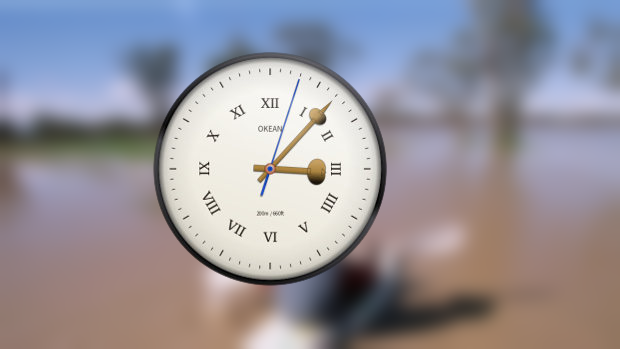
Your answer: 3.07.03
